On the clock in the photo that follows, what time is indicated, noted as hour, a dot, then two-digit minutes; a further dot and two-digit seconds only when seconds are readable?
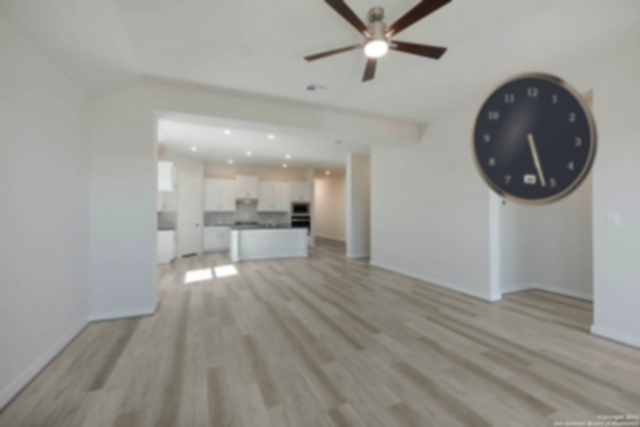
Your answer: 5.27
